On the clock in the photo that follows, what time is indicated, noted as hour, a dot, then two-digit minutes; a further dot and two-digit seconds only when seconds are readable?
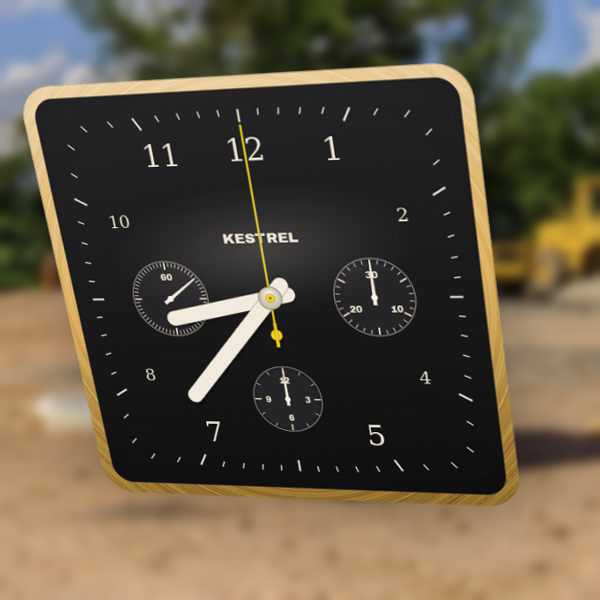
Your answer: 8.37.09
